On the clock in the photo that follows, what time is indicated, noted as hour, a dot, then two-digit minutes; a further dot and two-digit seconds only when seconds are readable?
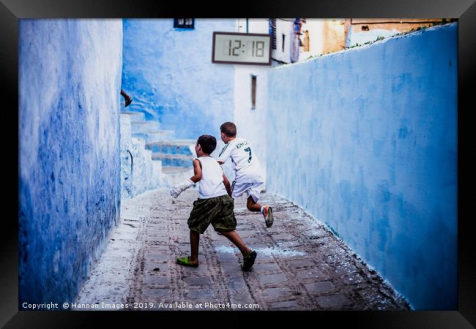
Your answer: 12.18
